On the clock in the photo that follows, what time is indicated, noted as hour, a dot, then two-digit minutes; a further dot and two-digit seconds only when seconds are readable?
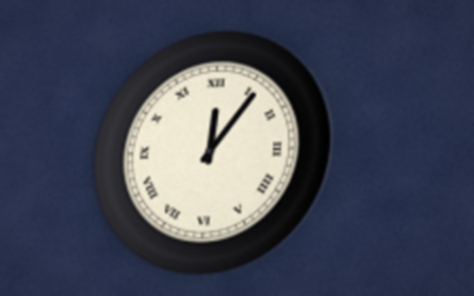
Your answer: 12.06
